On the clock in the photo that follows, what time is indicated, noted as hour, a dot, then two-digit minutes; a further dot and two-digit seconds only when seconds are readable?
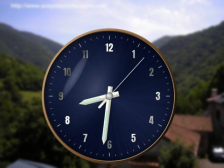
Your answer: 8.31.07
